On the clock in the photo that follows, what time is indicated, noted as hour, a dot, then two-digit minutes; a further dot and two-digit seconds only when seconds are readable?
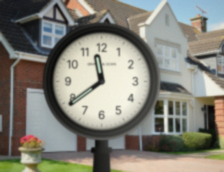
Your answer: 11.39
